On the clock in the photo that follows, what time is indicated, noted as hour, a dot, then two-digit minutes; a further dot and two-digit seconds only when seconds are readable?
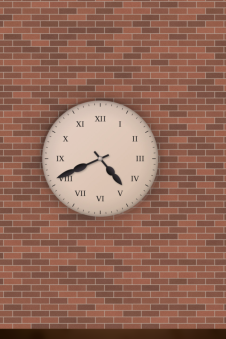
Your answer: 4.41
